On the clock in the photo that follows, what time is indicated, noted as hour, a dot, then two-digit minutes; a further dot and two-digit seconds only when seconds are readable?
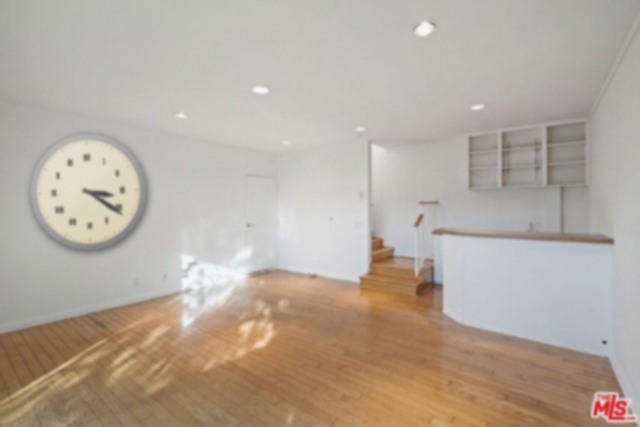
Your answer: 3.21
